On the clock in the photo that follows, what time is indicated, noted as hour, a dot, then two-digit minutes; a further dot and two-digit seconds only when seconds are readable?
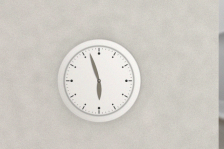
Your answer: 5.57
